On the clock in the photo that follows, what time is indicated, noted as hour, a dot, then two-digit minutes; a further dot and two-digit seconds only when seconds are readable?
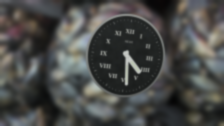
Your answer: 4.29
